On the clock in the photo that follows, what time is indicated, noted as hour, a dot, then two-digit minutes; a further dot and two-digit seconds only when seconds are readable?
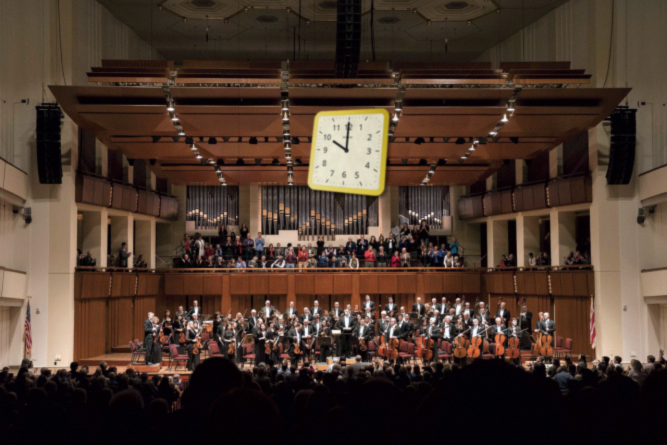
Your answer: 10.00
